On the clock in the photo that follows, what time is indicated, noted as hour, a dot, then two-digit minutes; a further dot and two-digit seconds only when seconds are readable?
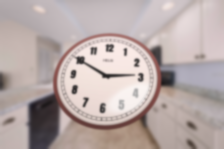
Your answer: 2.50
